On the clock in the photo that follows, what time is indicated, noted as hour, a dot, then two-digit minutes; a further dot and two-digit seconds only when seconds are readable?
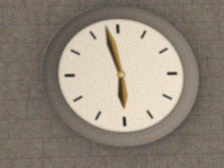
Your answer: 5.58
